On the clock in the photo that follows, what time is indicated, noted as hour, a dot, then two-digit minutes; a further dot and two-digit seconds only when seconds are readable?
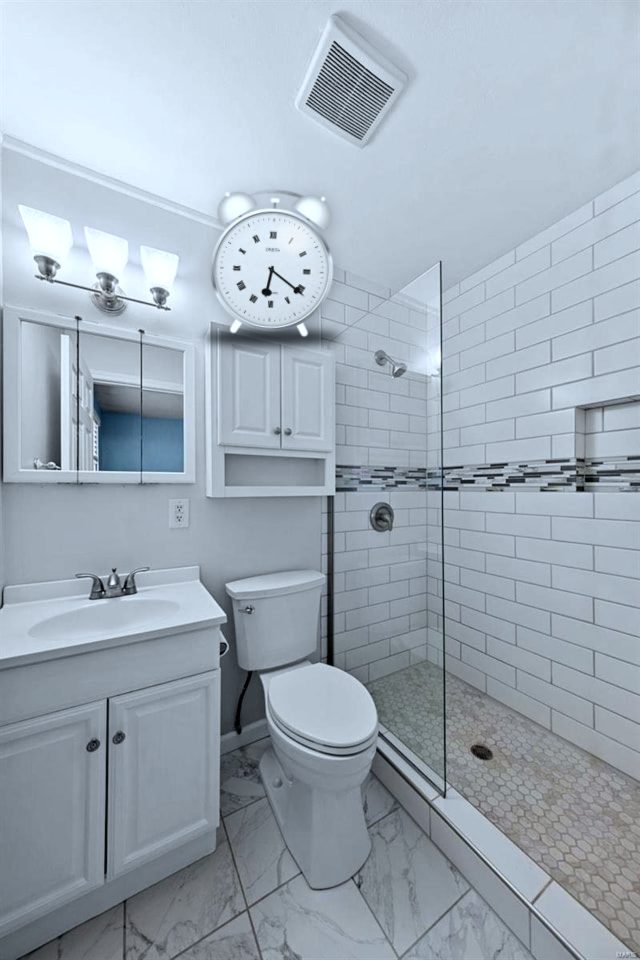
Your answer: 6.21
